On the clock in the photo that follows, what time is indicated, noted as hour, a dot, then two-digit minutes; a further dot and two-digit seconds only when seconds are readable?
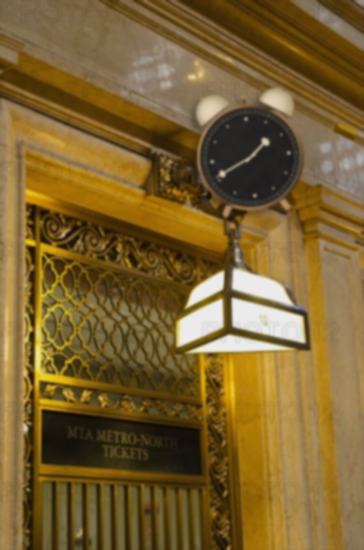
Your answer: 1.41
